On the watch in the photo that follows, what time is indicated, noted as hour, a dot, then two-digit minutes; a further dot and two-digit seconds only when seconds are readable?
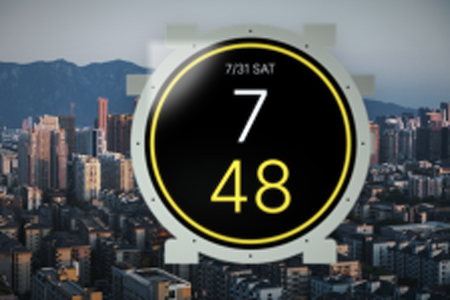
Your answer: 7.48
